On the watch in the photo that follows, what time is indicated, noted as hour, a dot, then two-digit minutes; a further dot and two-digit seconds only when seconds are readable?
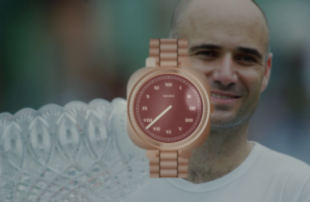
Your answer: 7.38
